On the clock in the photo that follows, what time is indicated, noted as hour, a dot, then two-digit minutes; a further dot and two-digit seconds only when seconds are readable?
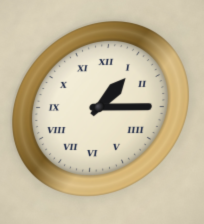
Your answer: 1.15
